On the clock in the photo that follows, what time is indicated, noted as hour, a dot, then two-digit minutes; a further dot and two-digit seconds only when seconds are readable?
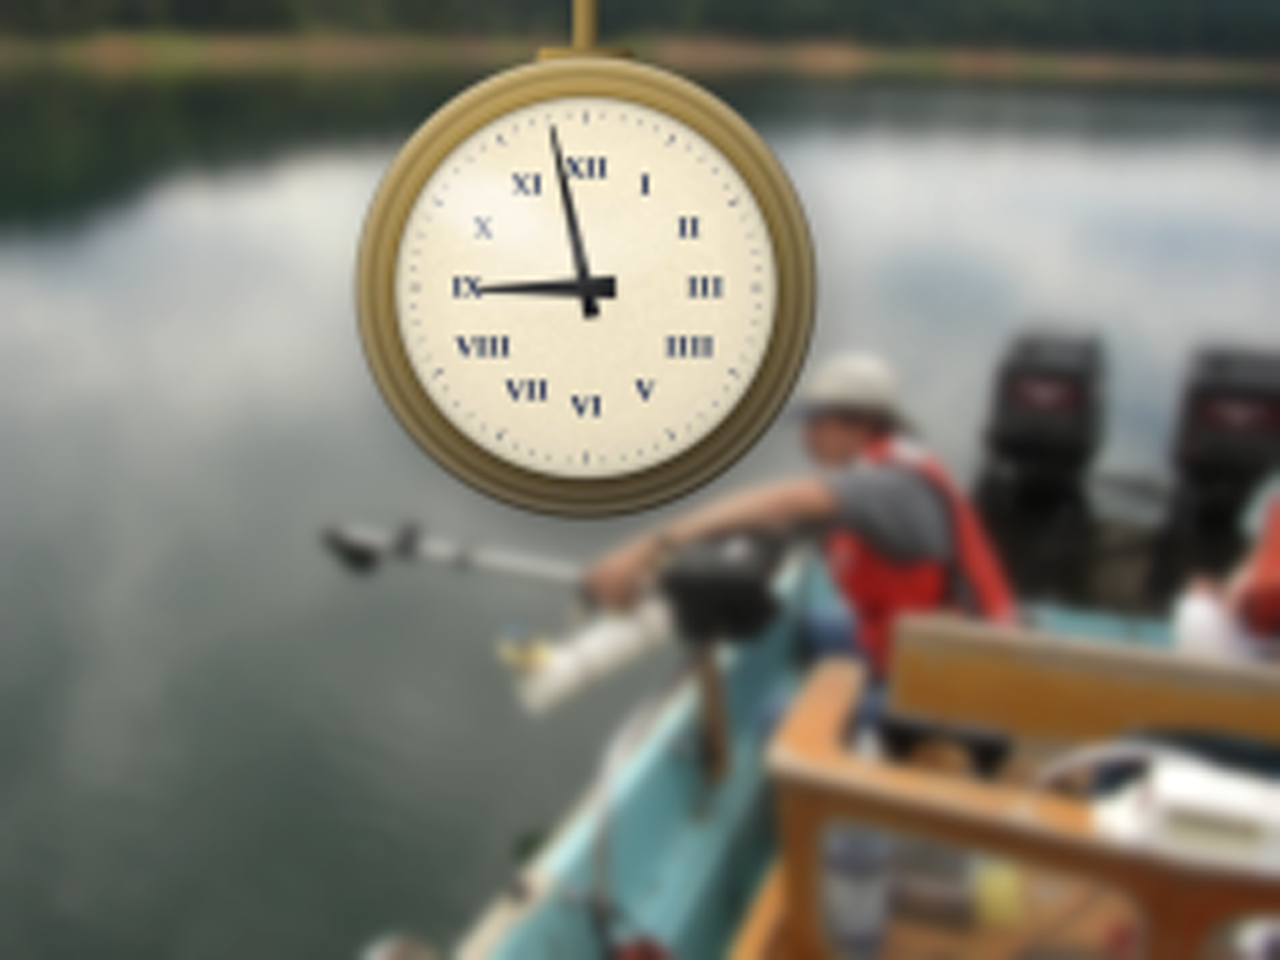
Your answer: 8.58
